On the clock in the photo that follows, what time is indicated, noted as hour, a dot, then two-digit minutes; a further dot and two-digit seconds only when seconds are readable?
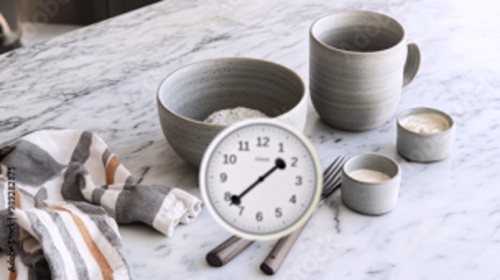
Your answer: 1.38
